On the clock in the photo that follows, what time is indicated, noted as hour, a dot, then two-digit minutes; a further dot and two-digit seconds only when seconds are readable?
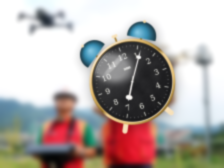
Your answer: 7.06
